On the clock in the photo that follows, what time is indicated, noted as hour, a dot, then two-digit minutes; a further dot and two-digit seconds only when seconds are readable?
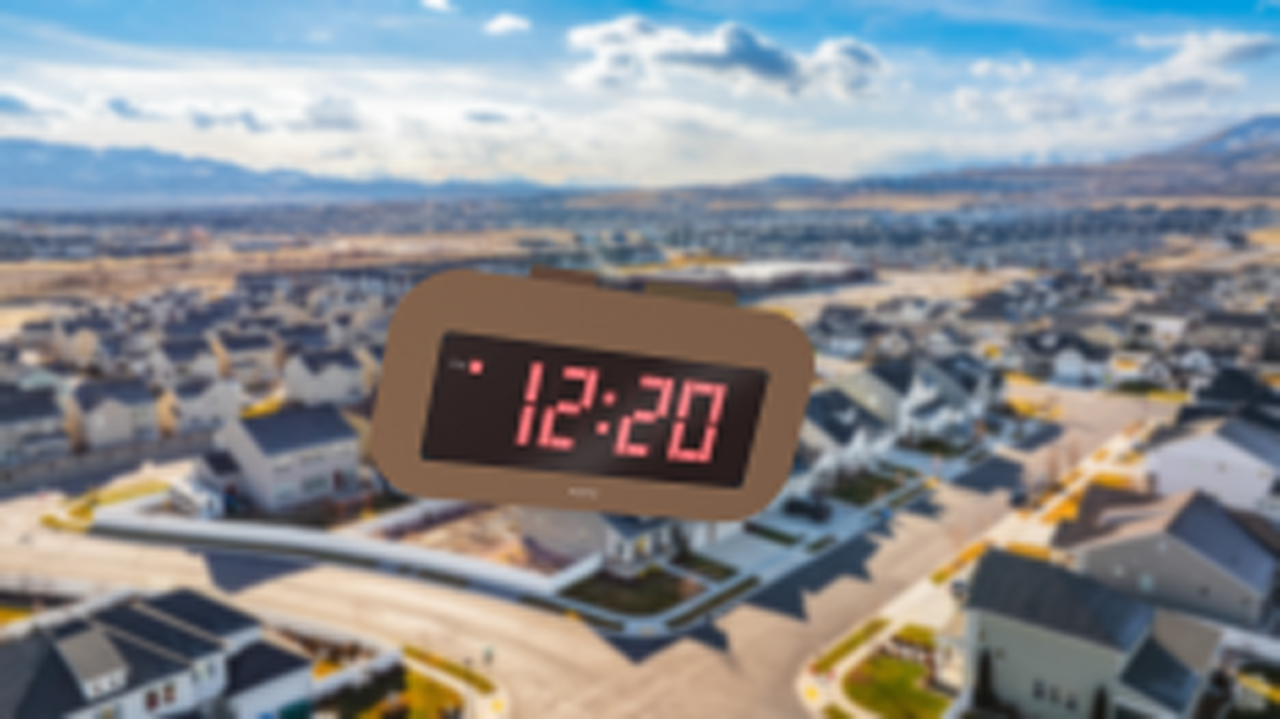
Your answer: 12.20
